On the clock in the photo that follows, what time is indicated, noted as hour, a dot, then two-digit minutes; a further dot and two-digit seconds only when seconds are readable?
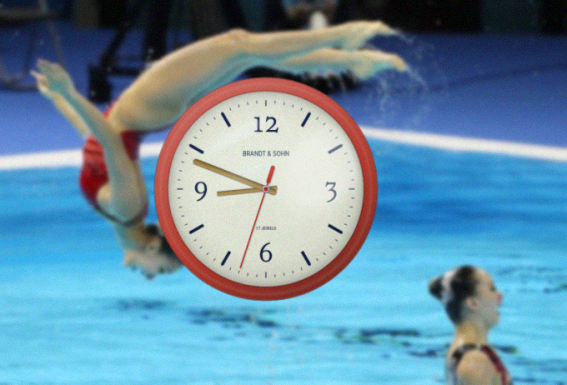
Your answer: 8.48.33
